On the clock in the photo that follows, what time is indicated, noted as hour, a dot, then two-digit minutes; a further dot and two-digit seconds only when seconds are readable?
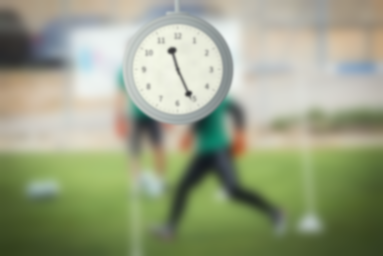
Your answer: 11.26
